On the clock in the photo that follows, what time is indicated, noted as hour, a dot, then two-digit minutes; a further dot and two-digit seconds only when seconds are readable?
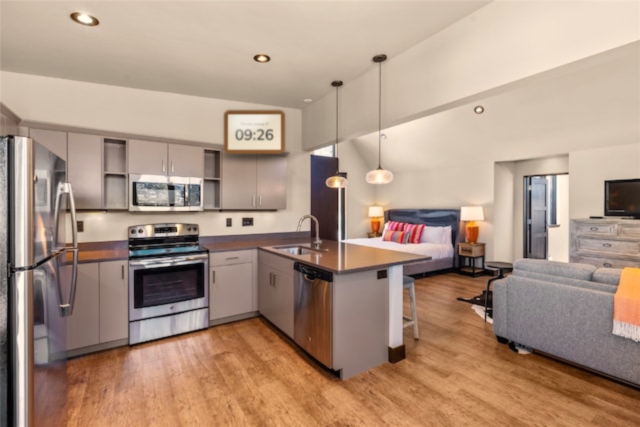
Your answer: 9.26
